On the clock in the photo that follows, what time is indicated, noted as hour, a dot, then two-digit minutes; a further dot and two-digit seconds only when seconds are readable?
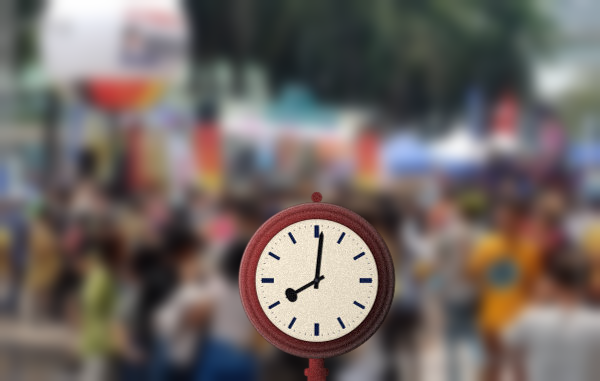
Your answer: 8.01
